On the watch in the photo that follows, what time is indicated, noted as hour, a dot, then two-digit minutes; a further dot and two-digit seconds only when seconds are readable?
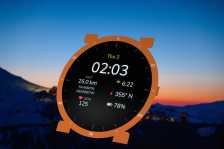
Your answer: 2.03
